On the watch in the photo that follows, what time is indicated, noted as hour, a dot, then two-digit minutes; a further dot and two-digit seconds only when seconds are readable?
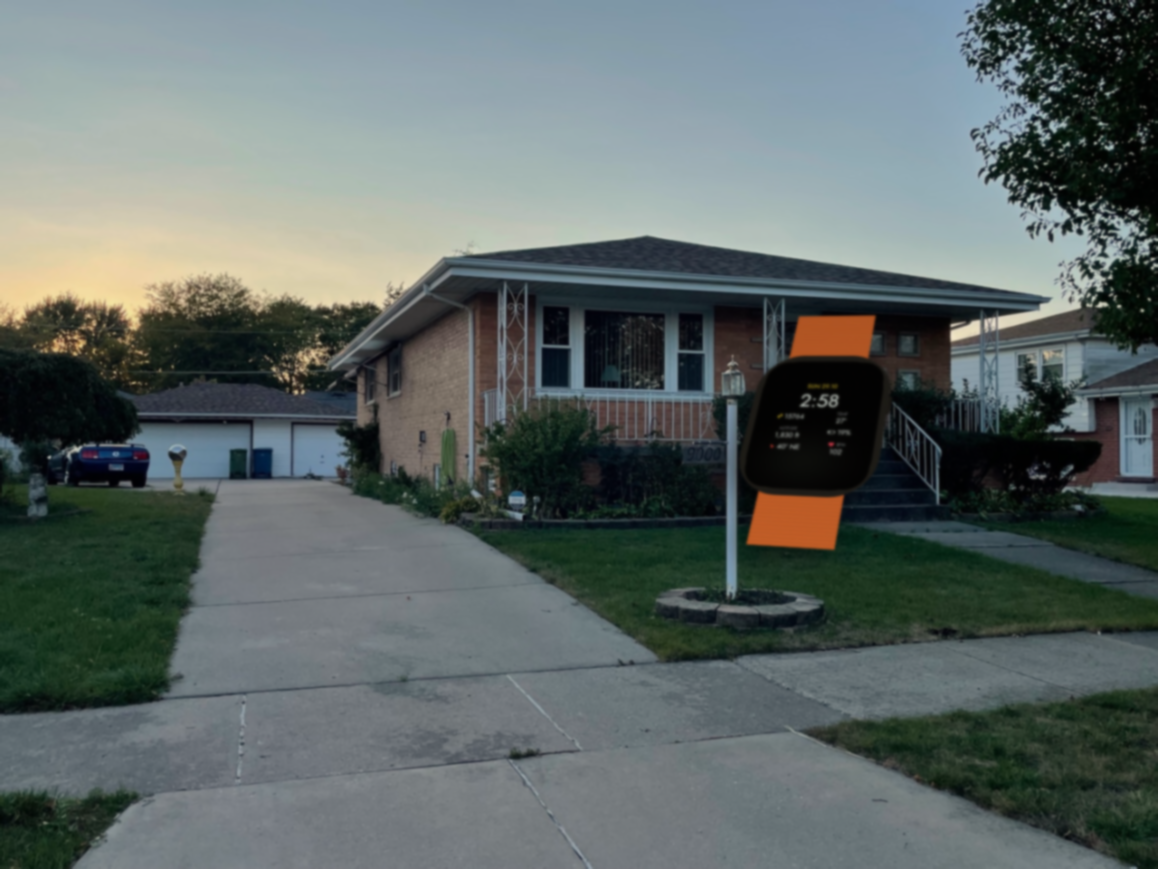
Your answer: 2.58
